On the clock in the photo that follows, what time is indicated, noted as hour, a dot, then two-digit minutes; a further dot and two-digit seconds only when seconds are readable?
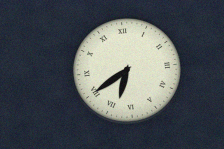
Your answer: 6.40
